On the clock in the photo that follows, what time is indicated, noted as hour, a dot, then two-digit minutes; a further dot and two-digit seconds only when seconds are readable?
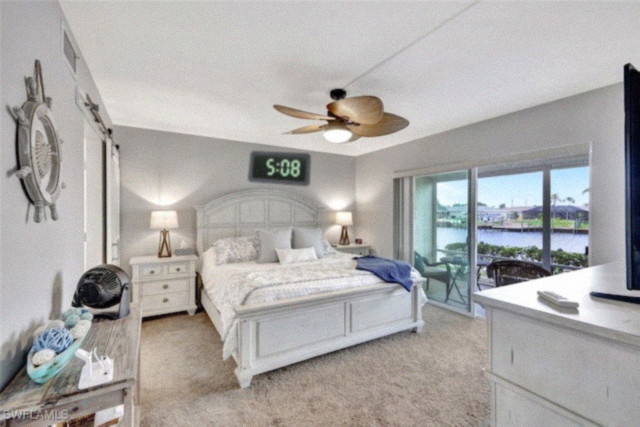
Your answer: 5.08
